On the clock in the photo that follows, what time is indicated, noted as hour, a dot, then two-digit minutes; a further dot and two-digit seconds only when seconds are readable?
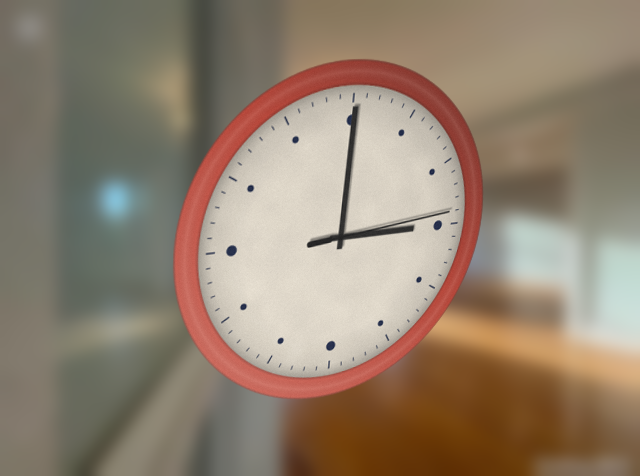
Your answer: 3.00.14
